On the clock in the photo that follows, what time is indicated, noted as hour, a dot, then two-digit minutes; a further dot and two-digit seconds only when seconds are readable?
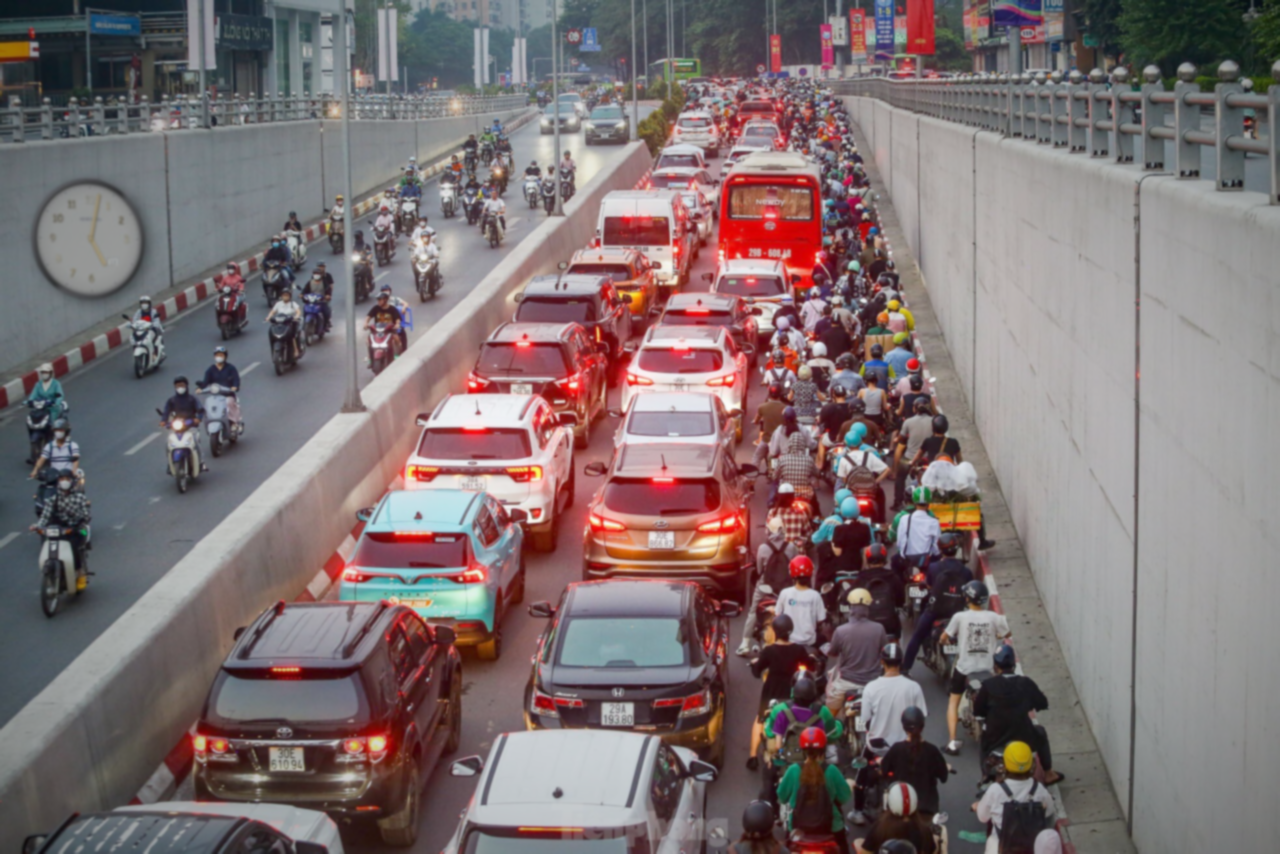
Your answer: 5.02
